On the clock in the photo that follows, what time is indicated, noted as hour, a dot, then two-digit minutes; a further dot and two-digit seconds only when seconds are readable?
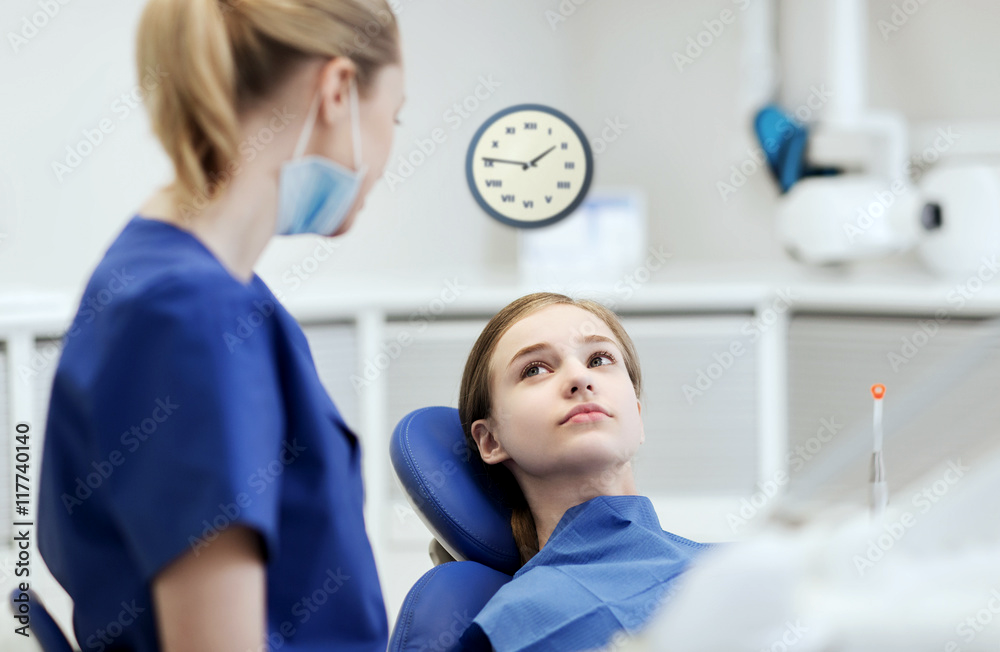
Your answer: 1.46
